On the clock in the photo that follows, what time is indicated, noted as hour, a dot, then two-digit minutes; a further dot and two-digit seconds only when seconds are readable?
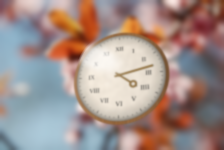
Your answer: 4.13
